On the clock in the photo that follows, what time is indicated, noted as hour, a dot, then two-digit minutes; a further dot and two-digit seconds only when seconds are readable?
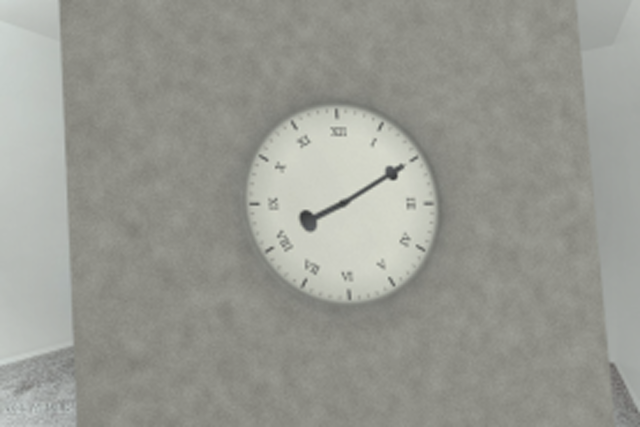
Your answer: 8.10
